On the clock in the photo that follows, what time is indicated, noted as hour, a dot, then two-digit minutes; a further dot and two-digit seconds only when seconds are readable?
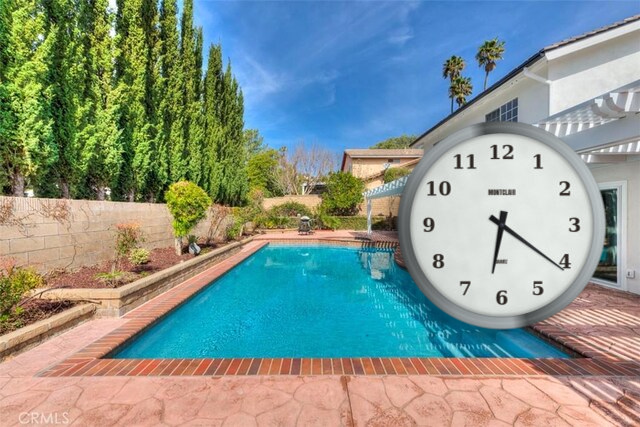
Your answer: 6.21
